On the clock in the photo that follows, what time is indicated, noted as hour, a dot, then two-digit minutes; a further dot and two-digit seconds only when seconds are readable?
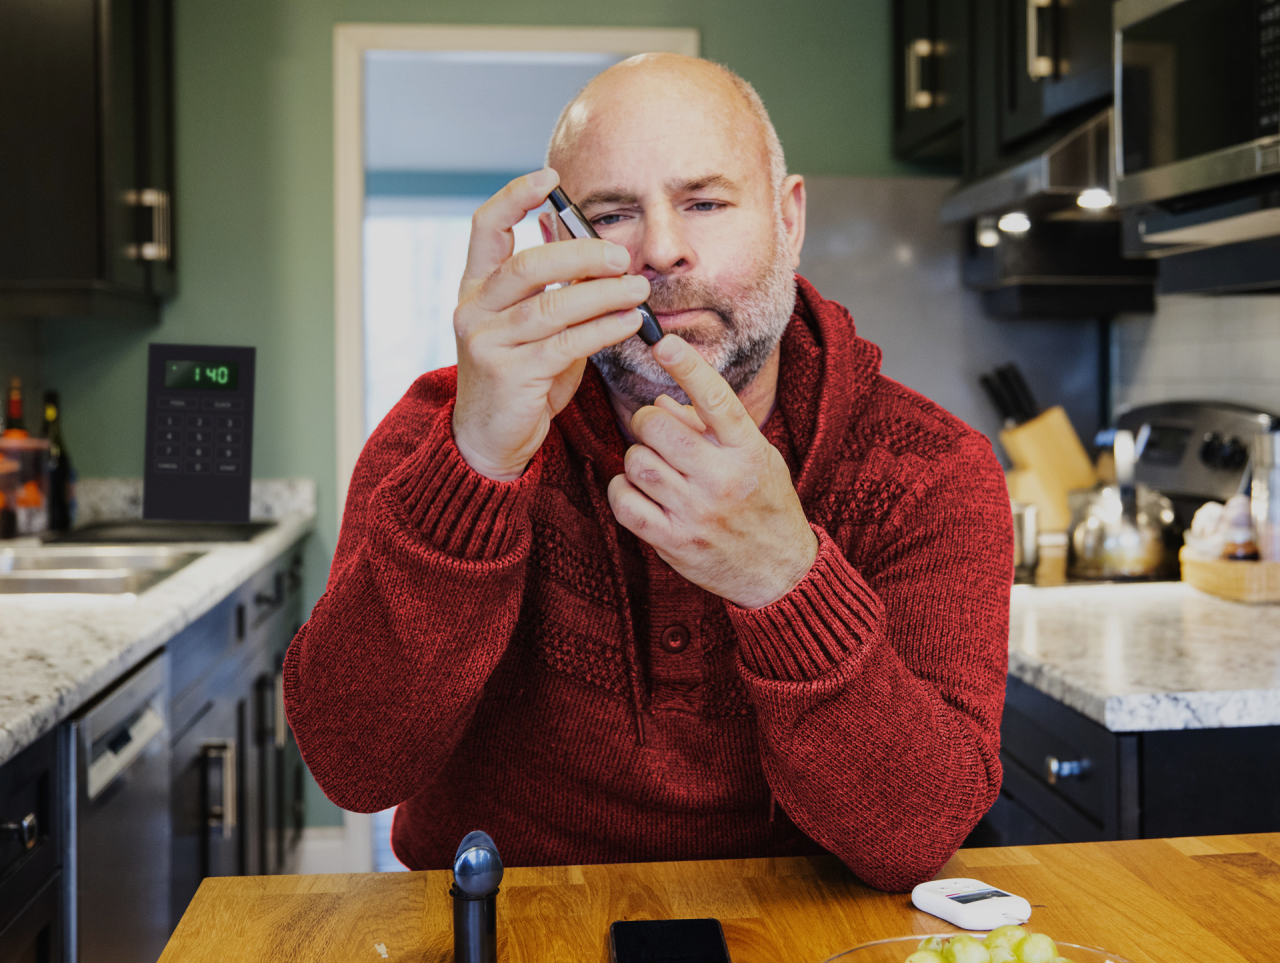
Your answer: 1.40
